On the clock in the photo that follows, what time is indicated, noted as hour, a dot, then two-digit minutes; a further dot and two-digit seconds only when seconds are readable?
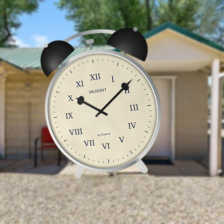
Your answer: 10.09
